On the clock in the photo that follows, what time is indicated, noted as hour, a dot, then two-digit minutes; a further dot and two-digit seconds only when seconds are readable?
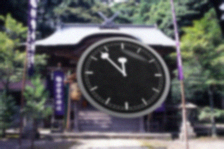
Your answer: 11.53
